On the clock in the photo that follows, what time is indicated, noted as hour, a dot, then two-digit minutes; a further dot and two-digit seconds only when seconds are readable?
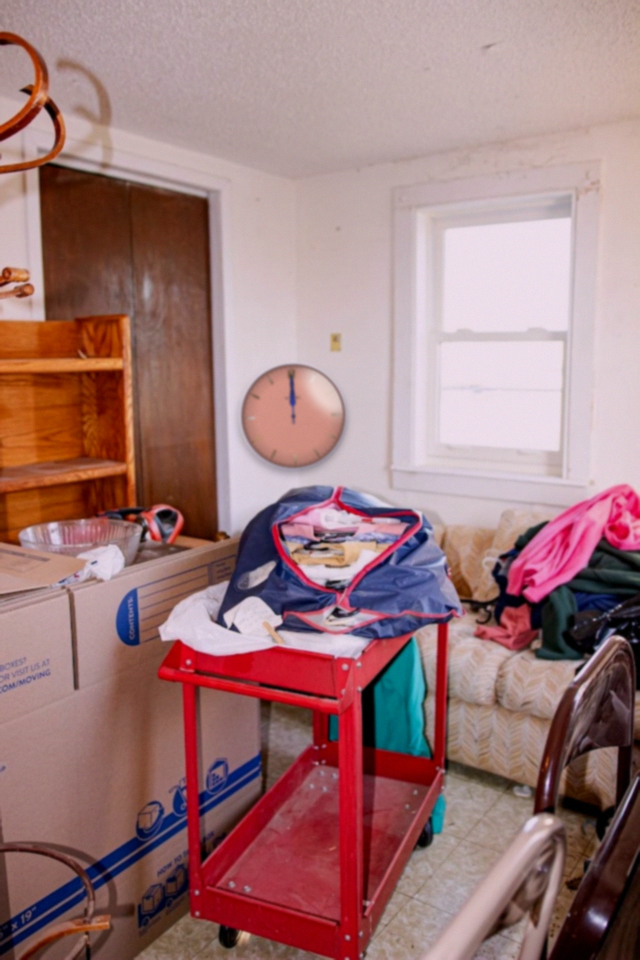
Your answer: 12.00
